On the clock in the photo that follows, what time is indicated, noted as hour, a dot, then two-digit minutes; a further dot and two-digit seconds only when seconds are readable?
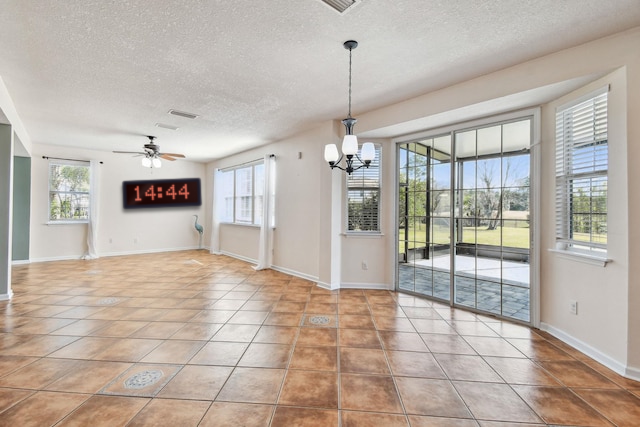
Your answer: 14.44
